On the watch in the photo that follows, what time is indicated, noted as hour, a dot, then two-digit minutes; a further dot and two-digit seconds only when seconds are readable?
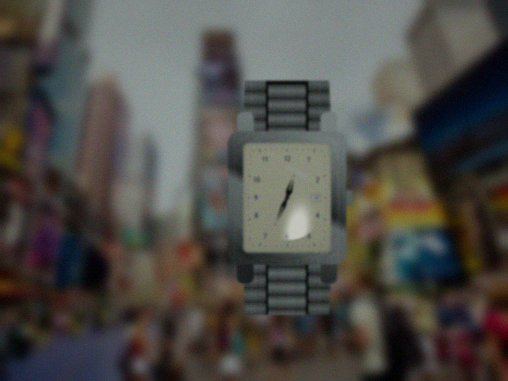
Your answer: 12.34
